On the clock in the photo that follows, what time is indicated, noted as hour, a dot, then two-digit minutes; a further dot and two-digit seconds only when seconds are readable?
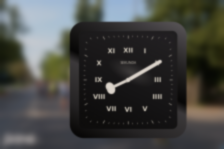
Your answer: 8.10
